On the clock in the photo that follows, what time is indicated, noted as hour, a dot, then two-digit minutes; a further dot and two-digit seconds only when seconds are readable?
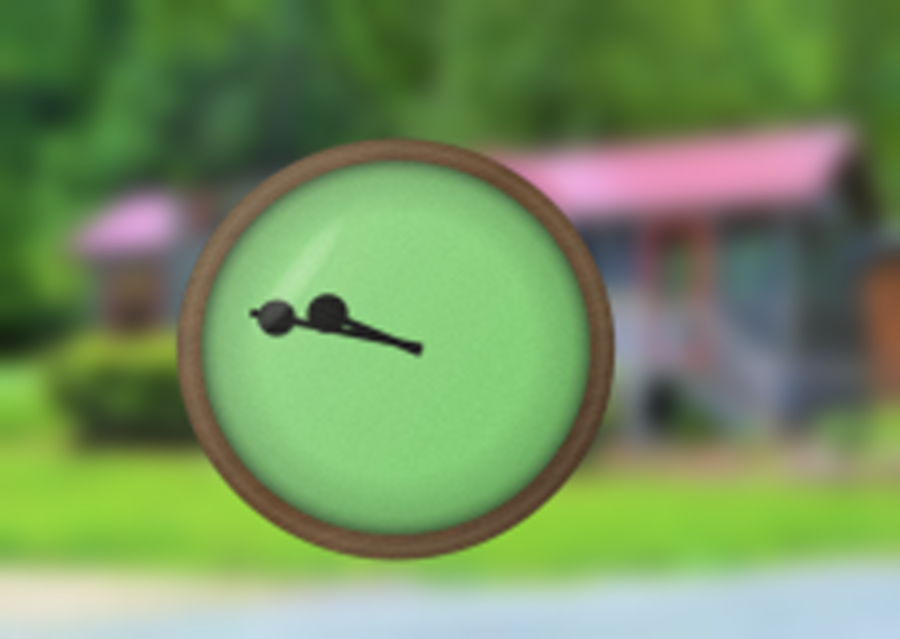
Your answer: 9.47
